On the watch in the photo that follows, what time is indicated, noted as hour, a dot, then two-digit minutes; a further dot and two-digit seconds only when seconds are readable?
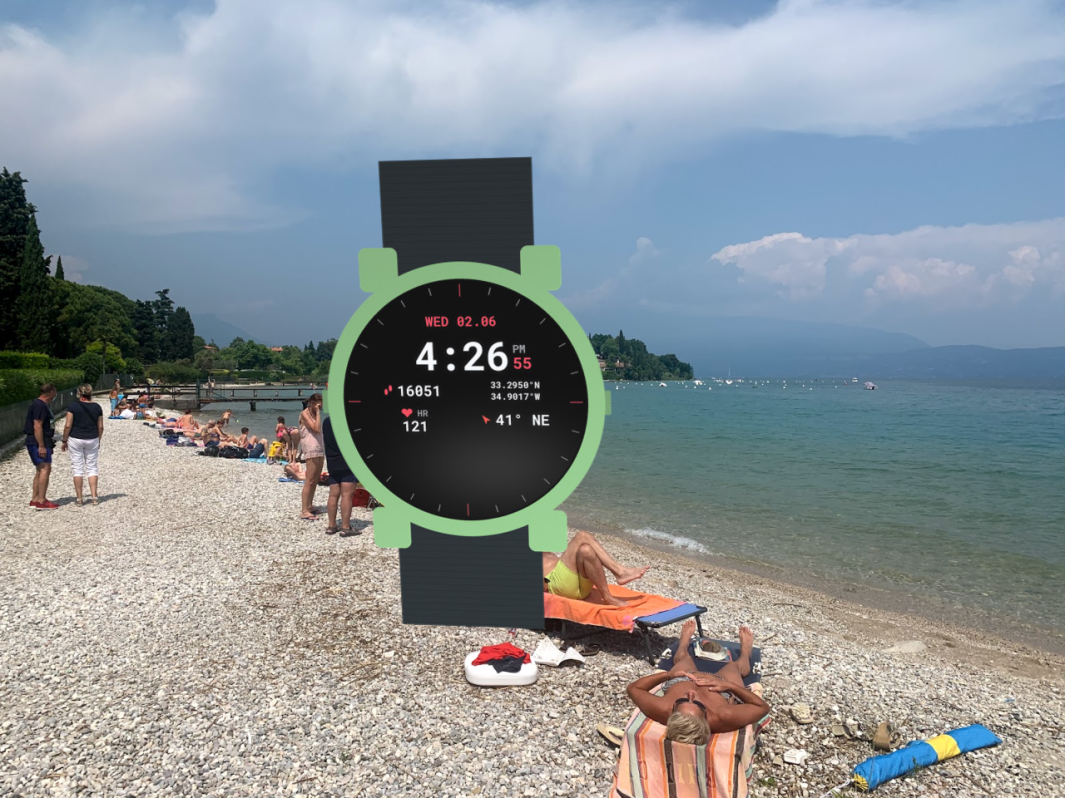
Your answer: 4.26.55
